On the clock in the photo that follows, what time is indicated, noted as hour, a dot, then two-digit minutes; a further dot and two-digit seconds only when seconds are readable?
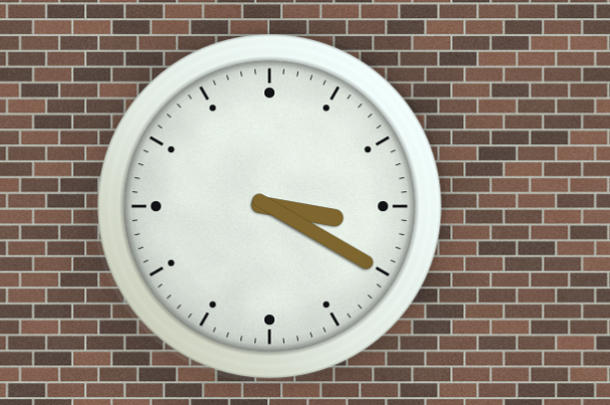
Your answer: 3.20
